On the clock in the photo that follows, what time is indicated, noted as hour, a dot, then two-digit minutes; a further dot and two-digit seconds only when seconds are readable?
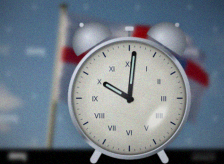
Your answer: 10.01
